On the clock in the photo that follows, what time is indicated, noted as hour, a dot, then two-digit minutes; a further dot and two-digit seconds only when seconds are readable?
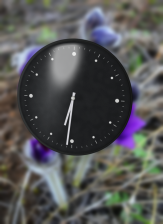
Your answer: 6.31
